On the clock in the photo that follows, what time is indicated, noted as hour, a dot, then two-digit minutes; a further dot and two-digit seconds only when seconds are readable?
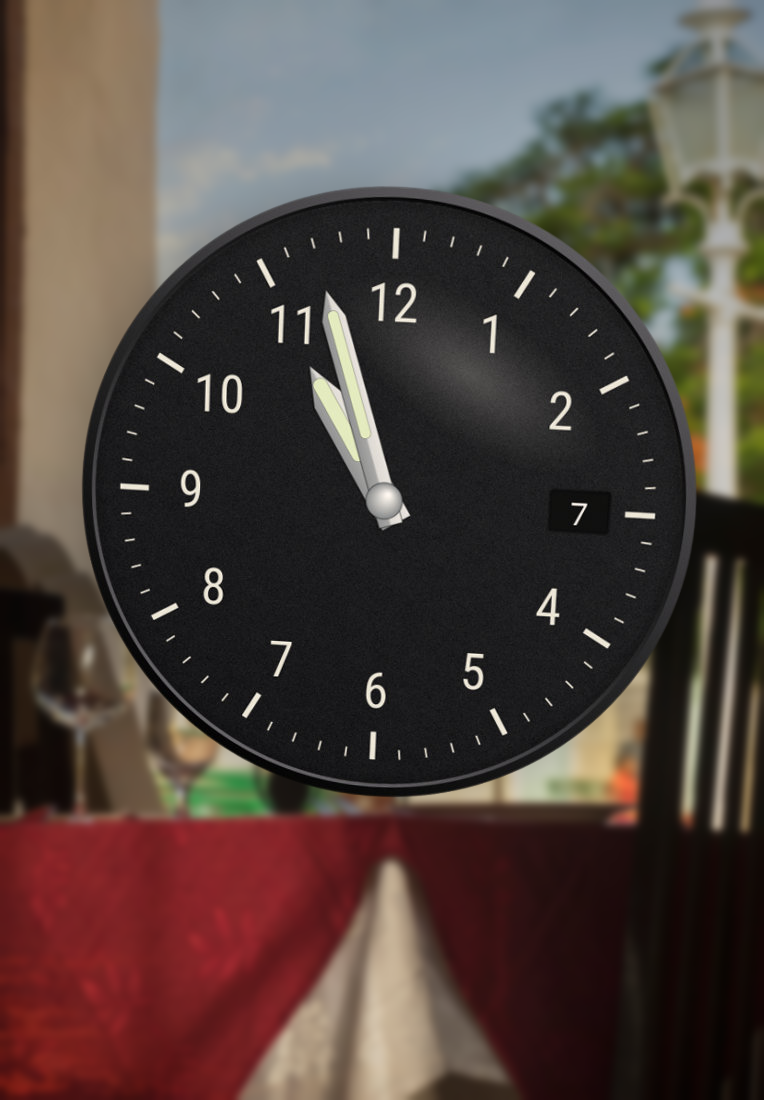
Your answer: 10.57
